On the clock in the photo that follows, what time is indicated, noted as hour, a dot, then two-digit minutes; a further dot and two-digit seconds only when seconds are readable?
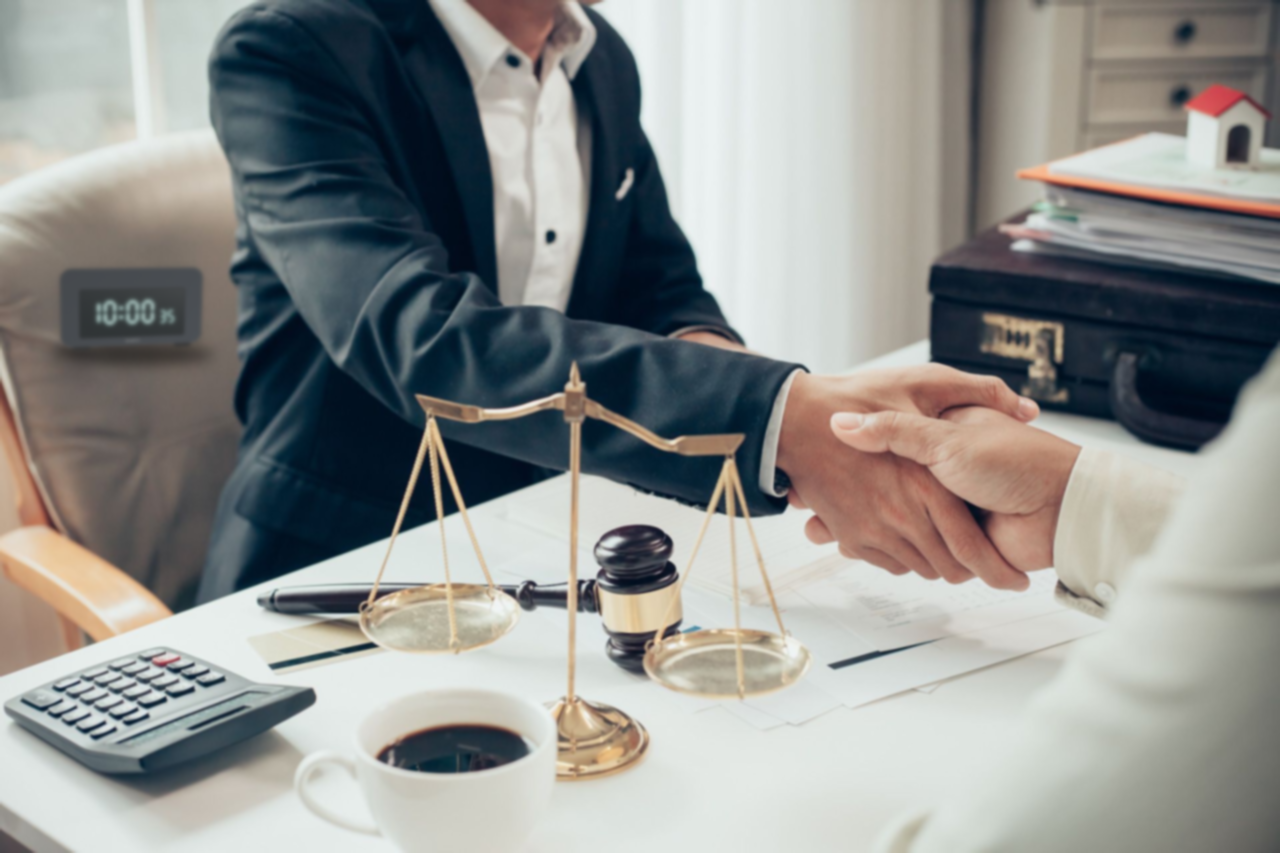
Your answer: 10.00
